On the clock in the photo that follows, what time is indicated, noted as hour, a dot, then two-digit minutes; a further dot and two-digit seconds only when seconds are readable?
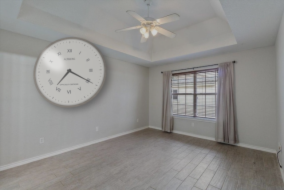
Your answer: 7.20
